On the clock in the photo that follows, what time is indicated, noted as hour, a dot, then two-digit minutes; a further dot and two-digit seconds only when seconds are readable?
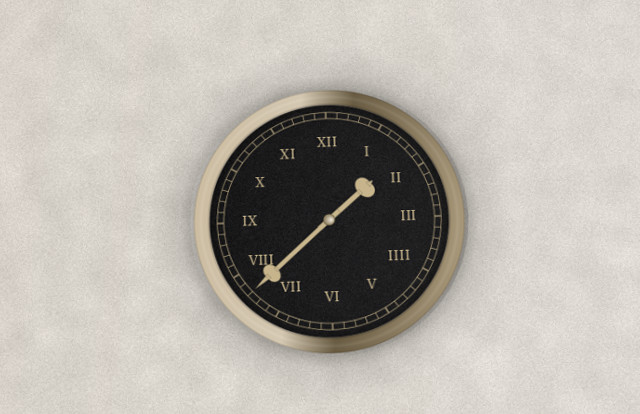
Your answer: 1.38
